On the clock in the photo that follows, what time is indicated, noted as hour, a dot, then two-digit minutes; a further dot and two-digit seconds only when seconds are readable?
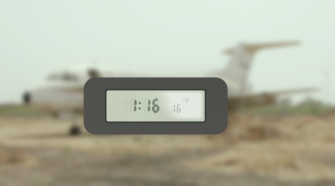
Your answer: 1.16
